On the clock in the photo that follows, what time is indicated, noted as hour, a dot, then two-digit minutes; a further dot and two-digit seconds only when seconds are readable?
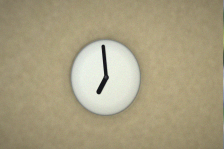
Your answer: 6.59
